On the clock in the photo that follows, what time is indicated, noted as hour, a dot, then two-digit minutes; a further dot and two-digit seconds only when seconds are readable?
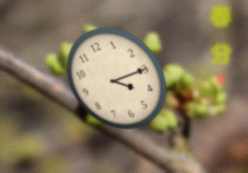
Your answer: 4.15
